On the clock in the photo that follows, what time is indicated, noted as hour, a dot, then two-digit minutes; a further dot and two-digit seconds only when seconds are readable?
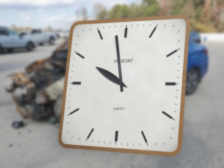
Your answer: 9.58
